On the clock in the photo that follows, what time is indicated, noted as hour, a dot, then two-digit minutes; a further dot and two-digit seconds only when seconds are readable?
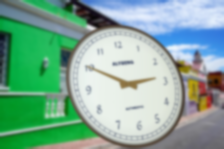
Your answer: 2.50
